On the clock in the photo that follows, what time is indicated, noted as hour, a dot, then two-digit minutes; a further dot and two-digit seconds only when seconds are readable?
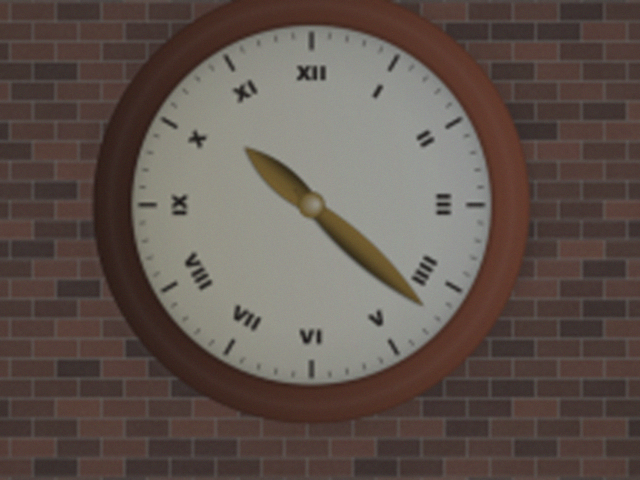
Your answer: 10.22
